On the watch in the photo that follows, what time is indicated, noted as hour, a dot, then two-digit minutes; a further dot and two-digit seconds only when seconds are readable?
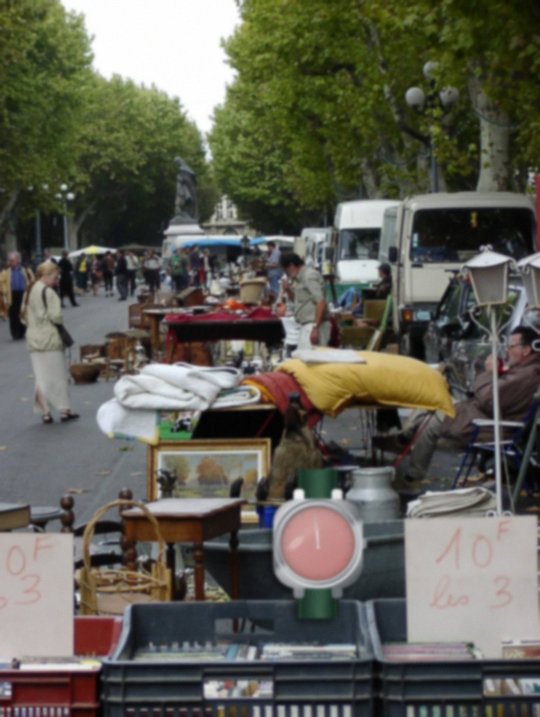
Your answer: 11.59
